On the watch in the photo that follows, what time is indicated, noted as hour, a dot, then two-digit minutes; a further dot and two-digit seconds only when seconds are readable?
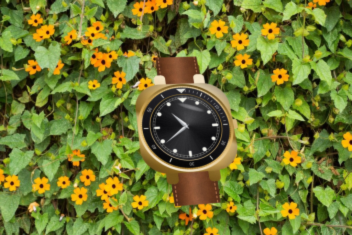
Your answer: 10.39
